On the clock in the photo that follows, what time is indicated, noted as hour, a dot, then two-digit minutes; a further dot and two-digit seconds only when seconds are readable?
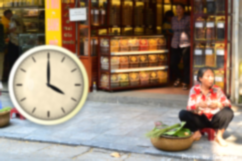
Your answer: 4.00
